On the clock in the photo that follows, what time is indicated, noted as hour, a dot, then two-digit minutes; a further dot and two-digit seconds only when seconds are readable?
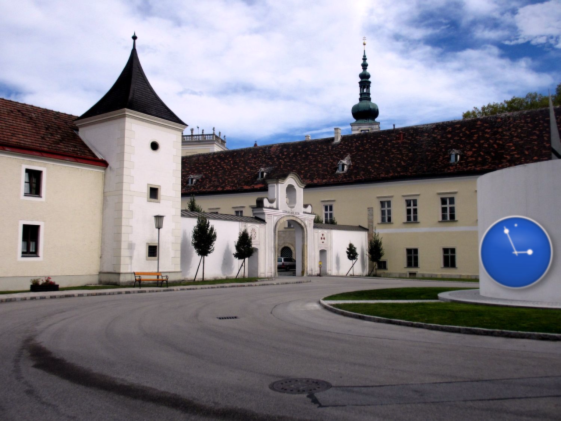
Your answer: 2.56
